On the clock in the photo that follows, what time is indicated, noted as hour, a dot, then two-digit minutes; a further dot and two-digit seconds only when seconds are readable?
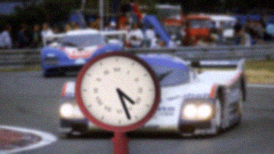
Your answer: 4.27
